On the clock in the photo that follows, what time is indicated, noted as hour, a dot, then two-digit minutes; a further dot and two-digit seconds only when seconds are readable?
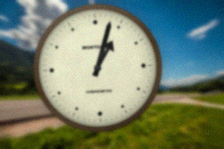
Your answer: 1.03
